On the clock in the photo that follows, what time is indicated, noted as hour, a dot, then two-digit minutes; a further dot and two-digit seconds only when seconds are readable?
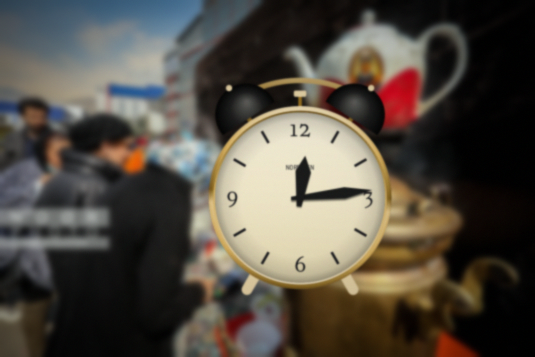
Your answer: 12.14
